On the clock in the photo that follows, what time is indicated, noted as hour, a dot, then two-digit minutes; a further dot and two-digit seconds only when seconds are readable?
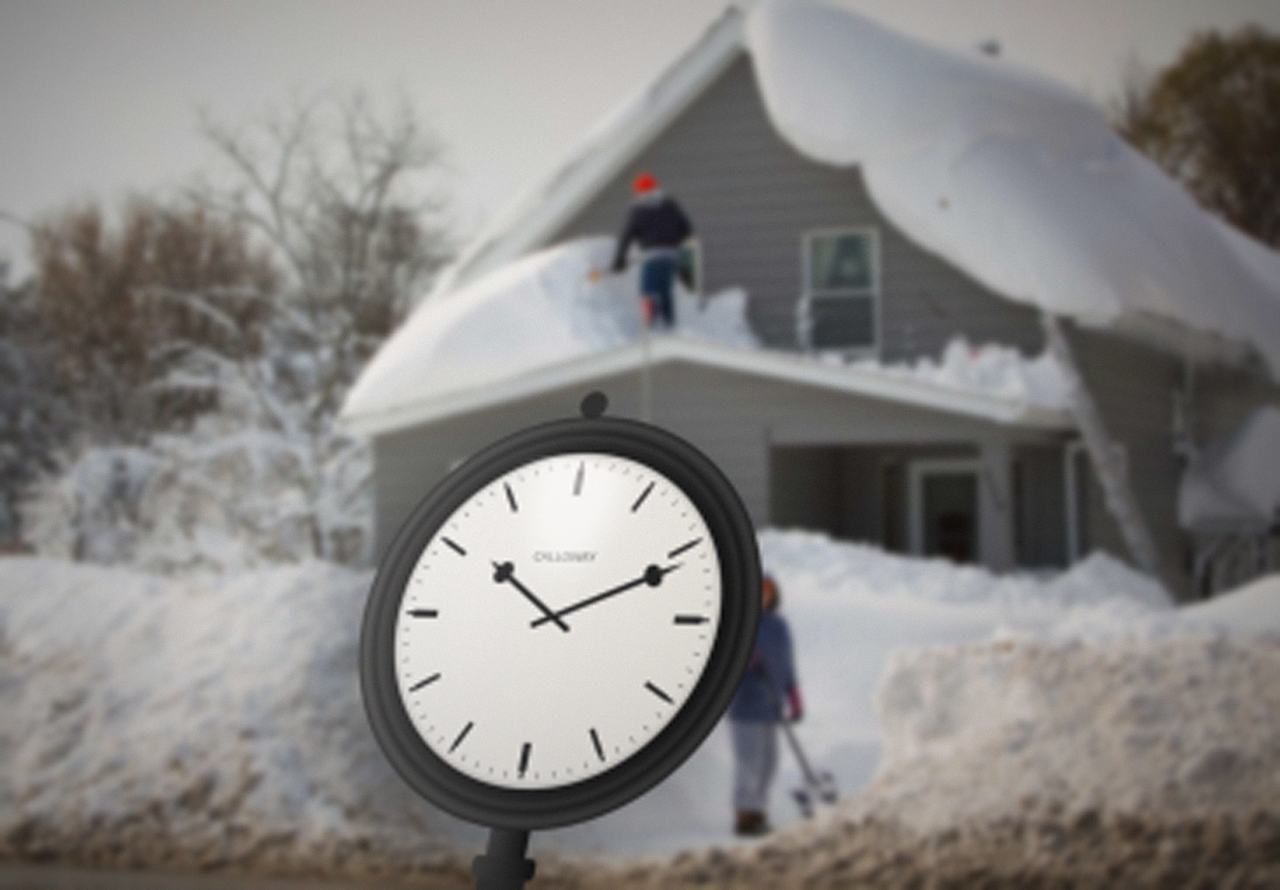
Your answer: 10.11
